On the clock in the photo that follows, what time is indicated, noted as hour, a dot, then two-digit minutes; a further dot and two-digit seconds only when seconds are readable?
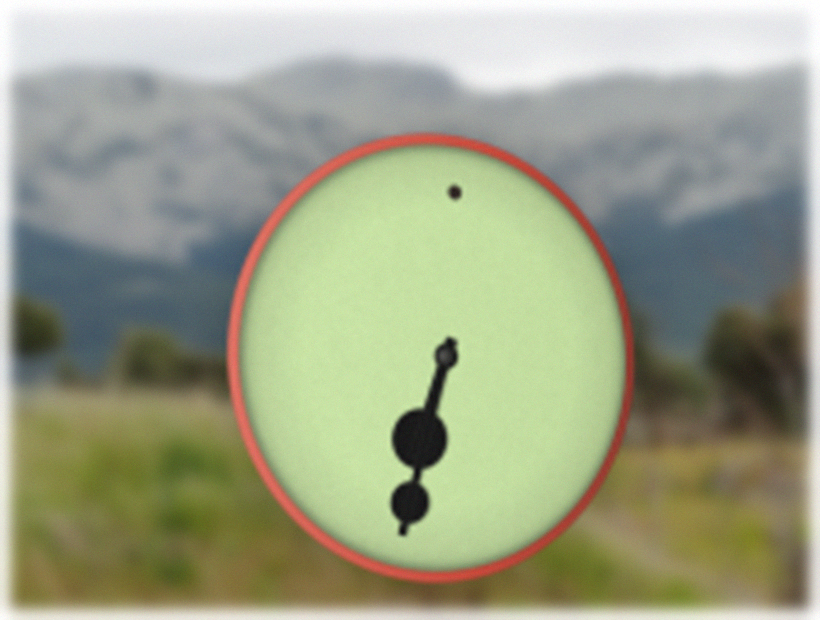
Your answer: 6.32
